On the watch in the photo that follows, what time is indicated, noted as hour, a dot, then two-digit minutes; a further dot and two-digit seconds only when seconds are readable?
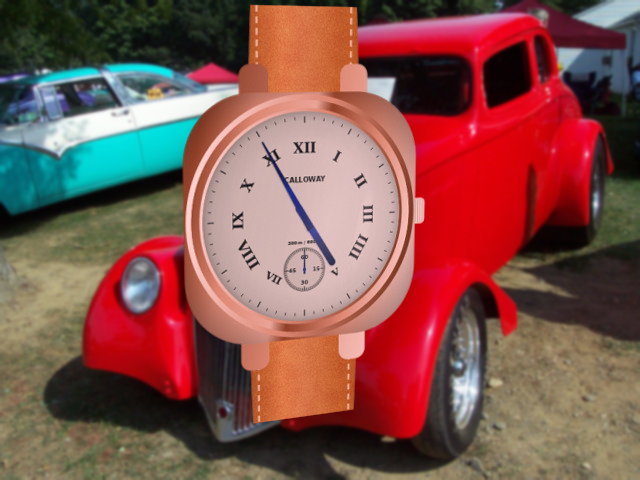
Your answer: 4.55
